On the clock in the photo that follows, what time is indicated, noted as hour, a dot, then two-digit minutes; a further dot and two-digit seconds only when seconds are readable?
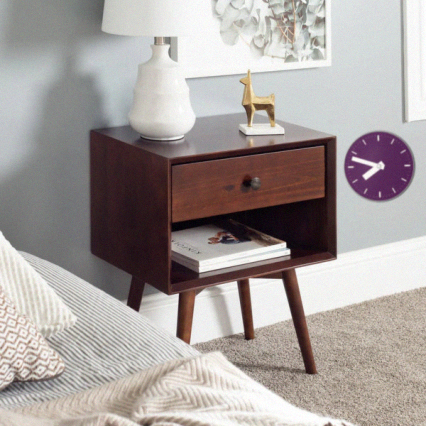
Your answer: 7.48
